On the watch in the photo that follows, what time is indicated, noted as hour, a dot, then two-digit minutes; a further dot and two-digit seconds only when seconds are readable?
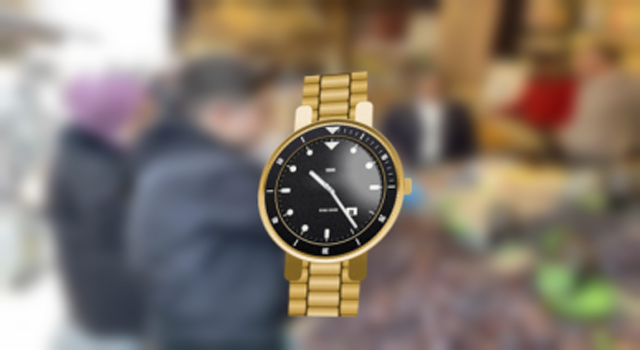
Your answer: 10.24
